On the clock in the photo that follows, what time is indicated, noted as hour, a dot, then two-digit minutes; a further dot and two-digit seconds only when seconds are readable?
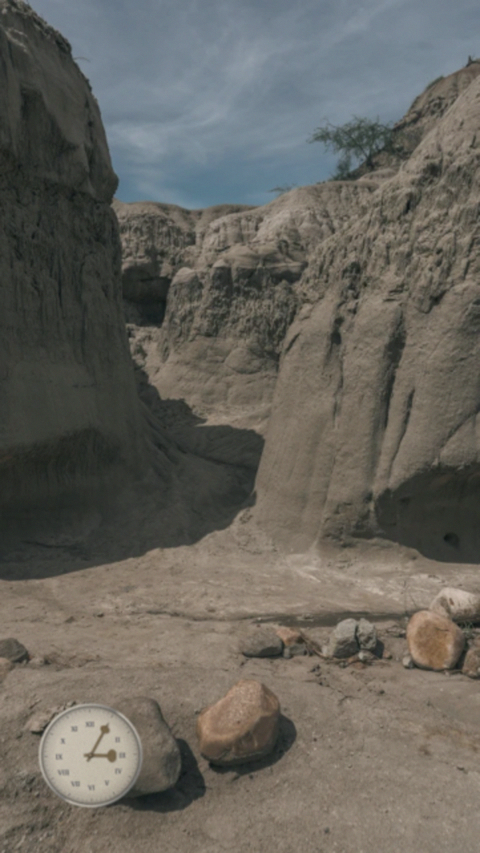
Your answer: 3.05
